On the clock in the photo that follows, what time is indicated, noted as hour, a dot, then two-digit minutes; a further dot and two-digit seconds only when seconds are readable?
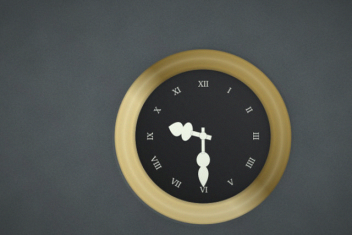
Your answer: 9.30
